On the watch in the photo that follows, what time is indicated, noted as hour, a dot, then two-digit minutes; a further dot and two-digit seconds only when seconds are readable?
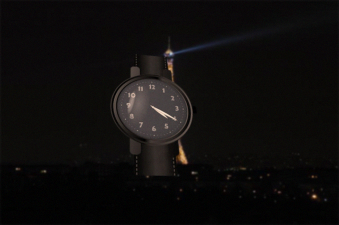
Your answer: 4.20
